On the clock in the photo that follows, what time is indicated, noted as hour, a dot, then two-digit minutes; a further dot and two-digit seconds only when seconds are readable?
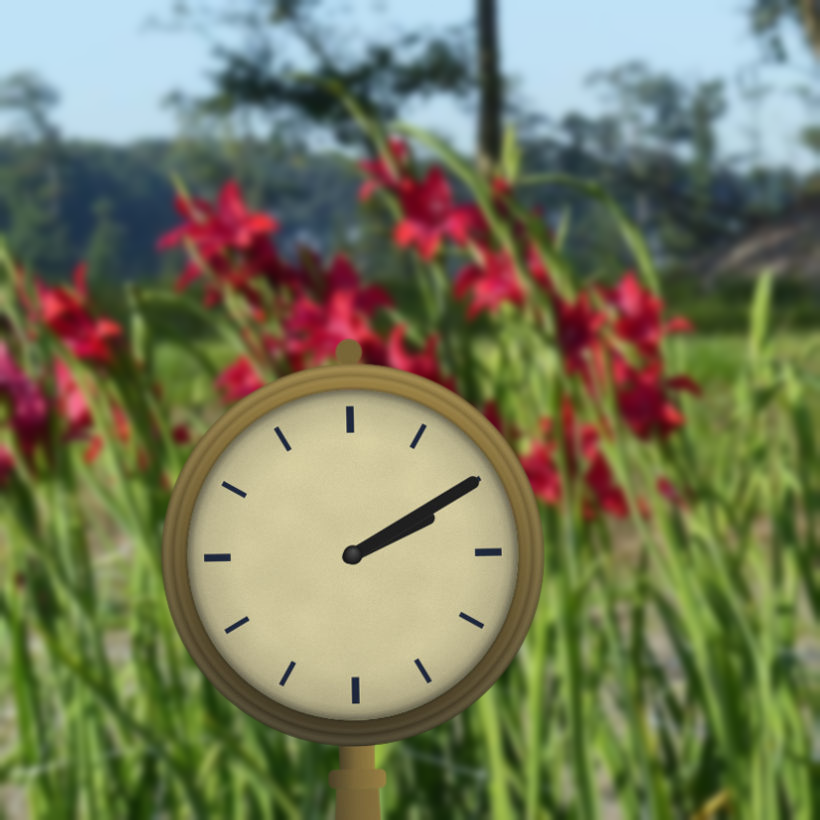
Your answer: 2.10
